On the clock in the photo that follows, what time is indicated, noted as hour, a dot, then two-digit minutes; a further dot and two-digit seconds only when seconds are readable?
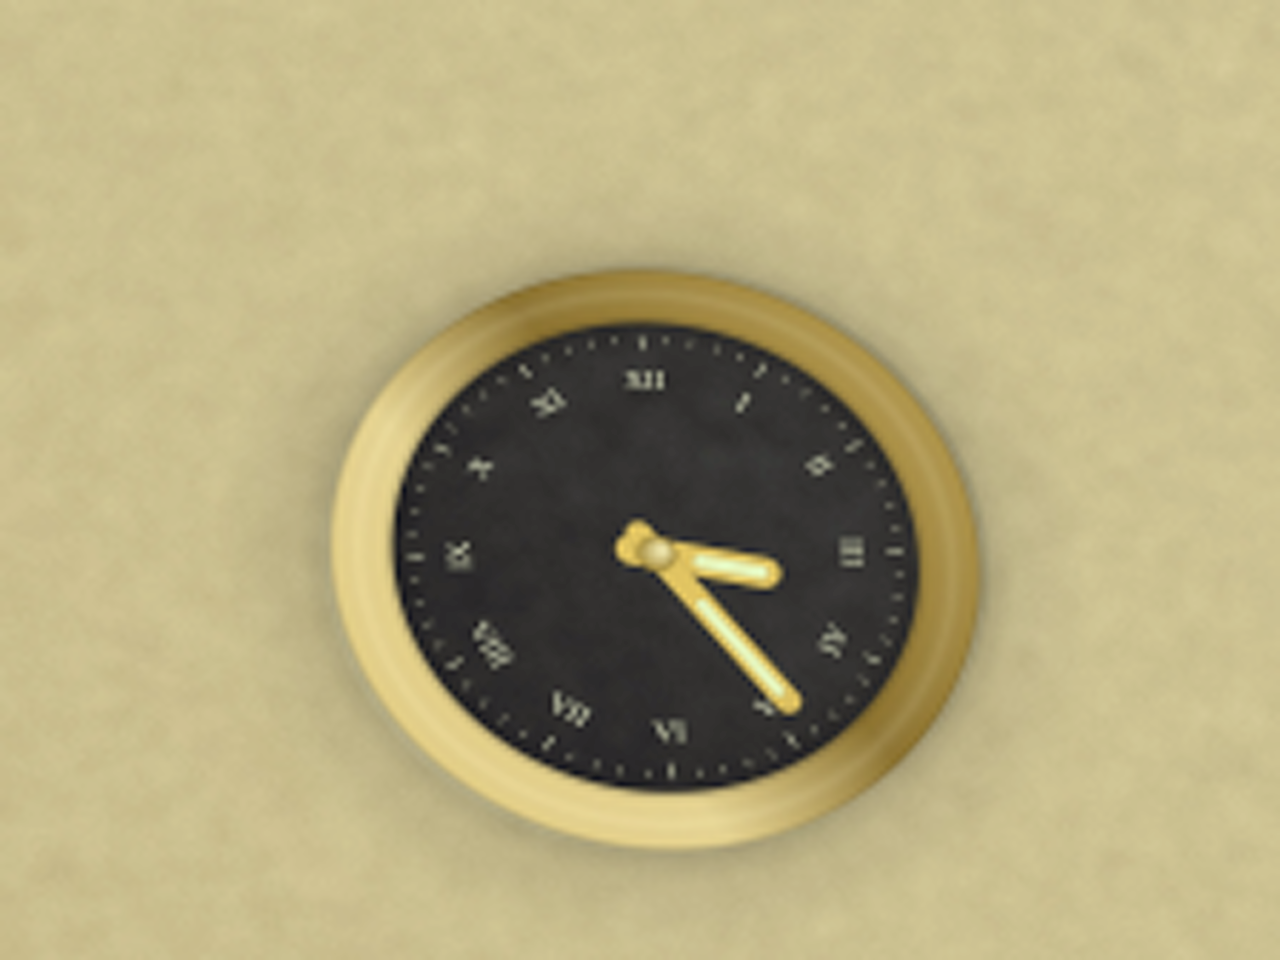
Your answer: 3.24
